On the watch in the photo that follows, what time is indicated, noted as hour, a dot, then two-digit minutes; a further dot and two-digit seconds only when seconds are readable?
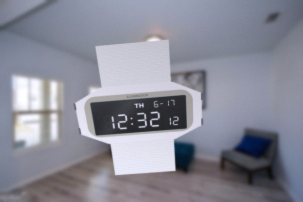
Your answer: 12.32.12
